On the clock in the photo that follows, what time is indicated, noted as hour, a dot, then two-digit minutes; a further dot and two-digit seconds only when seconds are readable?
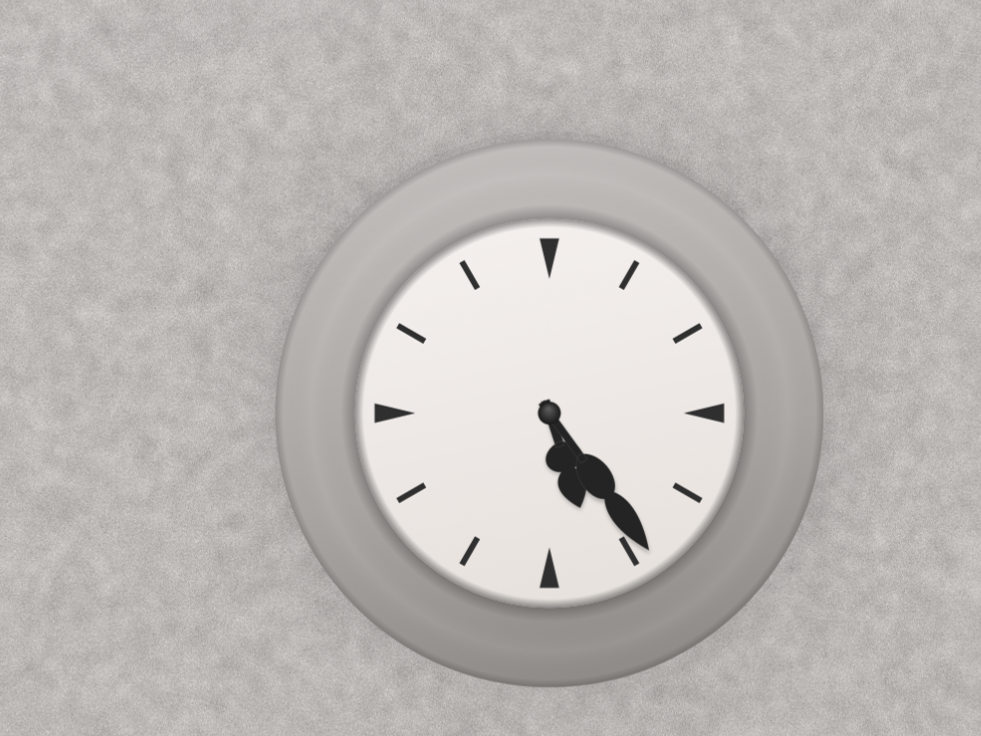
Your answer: 5.24
